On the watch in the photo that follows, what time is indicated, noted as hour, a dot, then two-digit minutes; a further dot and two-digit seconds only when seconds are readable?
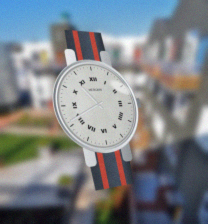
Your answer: 10.41
